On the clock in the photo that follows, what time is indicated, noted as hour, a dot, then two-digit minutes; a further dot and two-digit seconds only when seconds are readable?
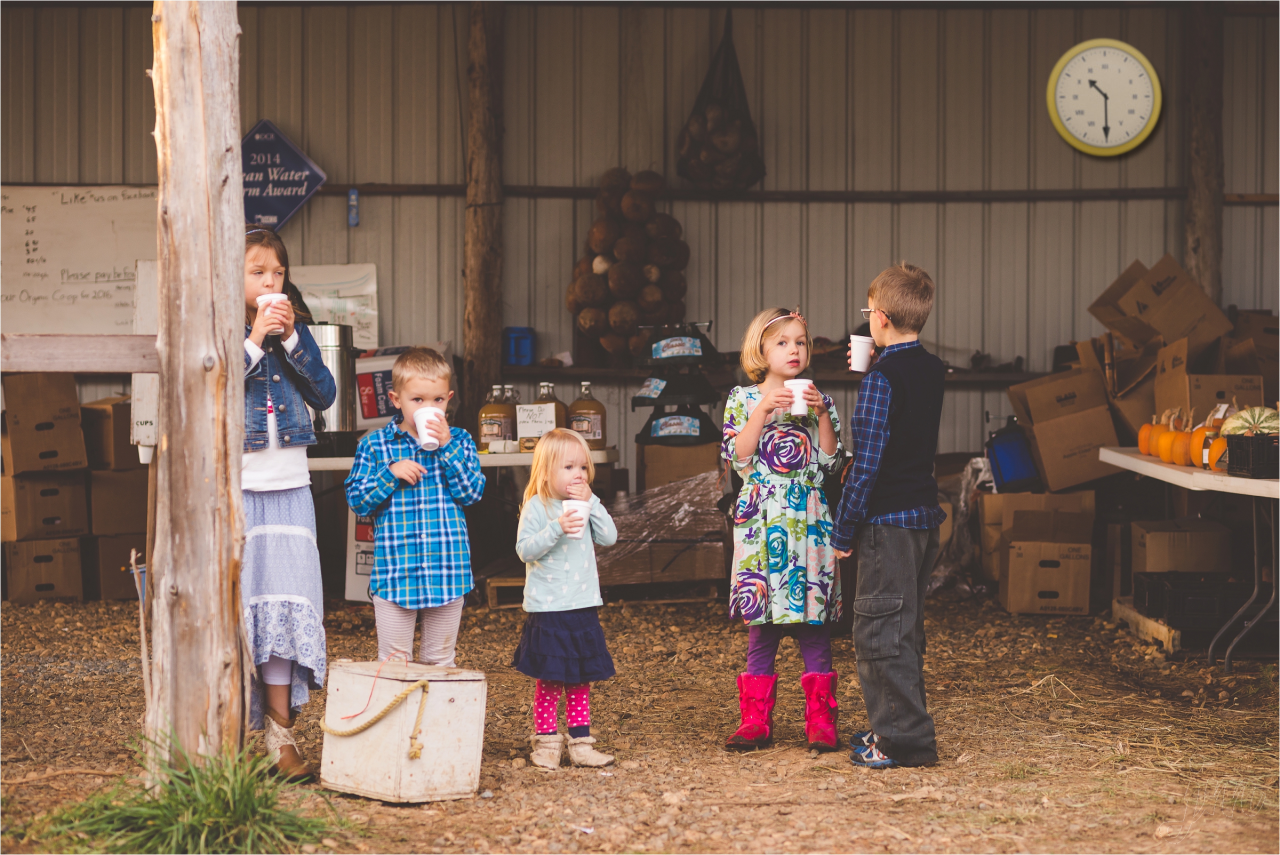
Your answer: 10.30
